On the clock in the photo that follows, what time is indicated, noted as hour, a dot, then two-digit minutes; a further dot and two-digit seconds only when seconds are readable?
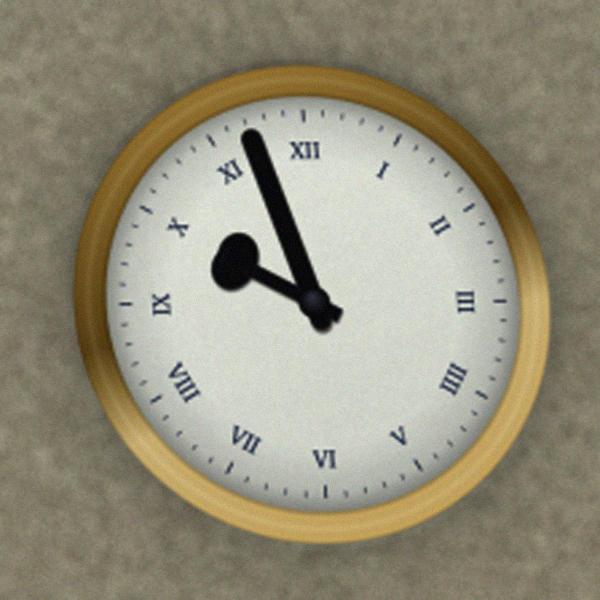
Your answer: 9.57
